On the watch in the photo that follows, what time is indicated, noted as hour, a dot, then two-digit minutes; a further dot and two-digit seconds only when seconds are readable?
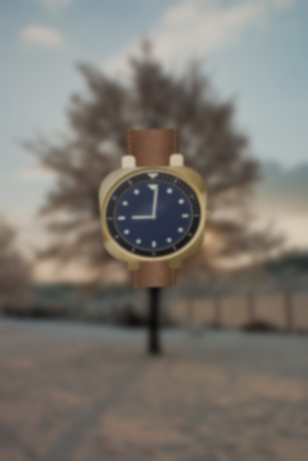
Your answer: 9.01
